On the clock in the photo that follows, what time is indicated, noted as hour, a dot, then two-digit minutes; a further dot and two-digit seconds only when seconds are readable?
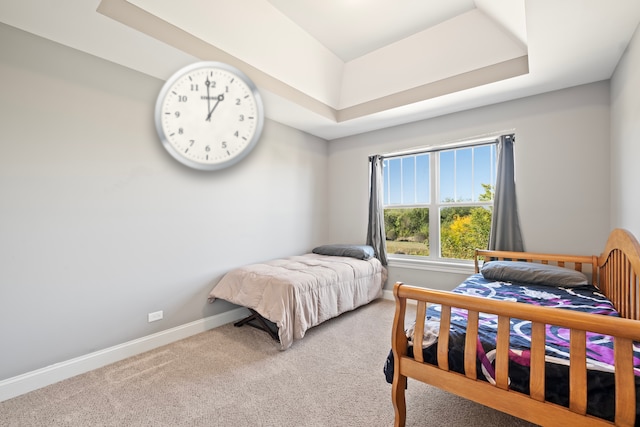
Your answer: 12.59
